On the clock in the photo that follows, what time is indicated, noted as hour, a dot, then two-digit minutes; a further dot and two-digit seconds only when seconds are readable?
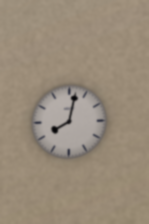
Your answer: 8.02
